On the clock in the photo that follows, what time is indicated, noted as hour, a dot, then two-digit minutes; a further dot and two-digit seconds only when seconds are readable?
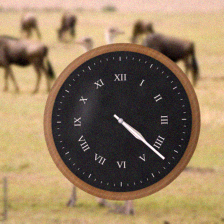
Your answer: 4.22
